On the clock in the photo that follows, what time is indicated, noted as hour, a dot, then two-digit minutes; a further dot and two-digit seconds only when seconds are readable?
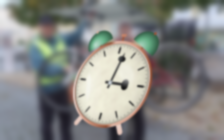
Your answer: 3.02
